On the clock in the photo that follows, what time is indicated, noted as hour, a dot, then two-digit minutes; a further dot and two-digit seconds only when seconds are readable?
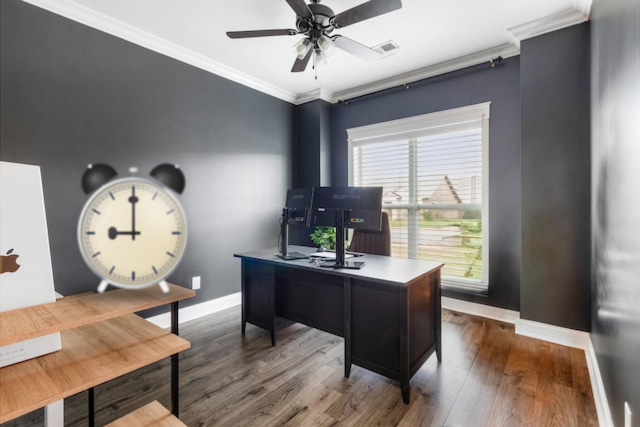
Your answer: 9.00
